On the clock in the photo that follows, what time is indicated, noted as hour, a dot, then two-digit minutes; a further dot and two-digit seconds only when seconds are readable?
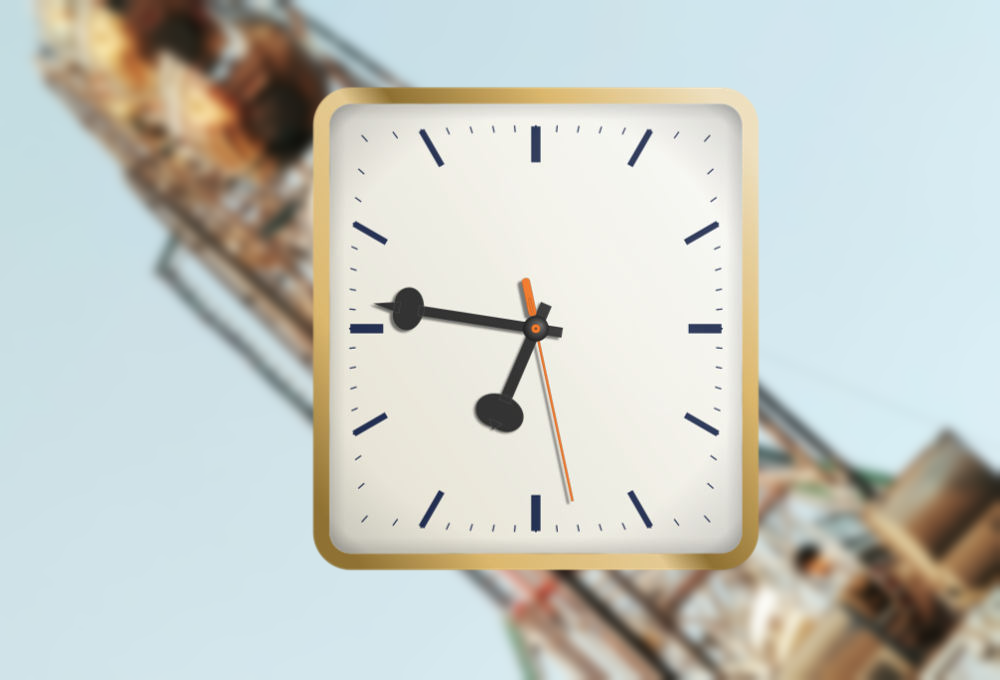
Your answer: 6.46.28
